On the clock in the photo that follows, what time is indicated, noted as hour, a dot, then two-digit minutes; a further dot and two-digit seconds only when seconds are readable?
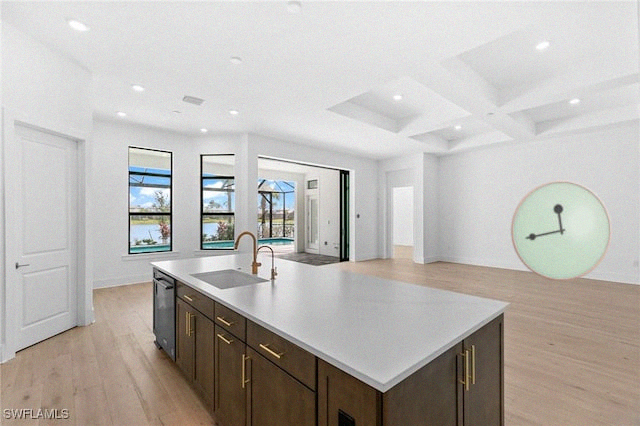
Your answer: 11.43
